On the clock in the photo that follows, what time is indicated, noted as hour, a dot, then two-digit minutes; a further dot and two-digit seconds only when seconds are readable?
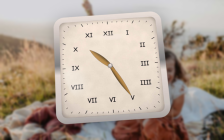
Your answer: 10.25
